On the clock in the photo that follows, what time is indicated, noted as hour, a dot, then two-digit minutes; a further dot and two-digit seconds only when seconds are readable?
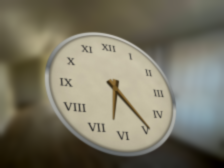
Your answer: 6.24
